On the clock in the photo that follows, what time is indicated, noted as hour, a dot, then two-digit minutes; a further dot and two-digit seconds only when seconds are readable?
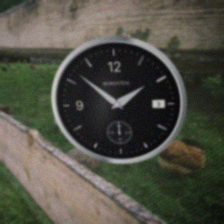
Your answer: 1.52
